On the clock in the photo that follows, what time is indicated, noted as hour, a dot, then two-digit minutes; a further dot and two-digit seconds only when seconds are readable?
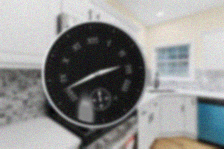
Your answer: 2.42
